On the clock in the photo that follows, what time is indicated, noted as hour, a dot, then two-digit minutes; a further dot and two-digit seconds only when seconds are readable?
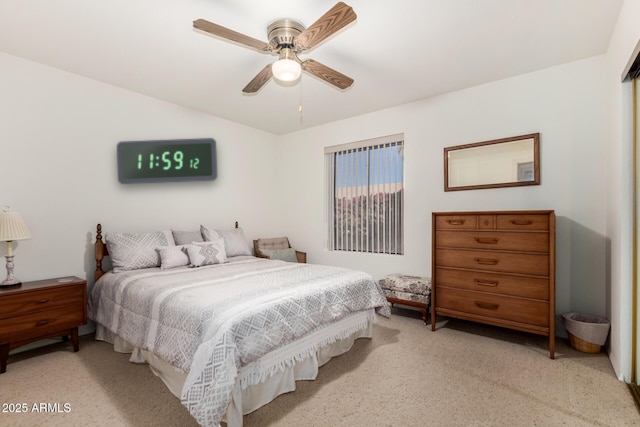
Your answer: 11.59.12
